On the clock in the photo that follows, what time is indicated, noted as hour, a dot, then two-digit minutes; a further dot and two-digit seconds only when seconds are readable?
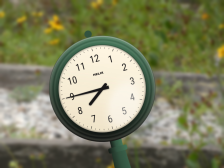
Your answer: 7.45
